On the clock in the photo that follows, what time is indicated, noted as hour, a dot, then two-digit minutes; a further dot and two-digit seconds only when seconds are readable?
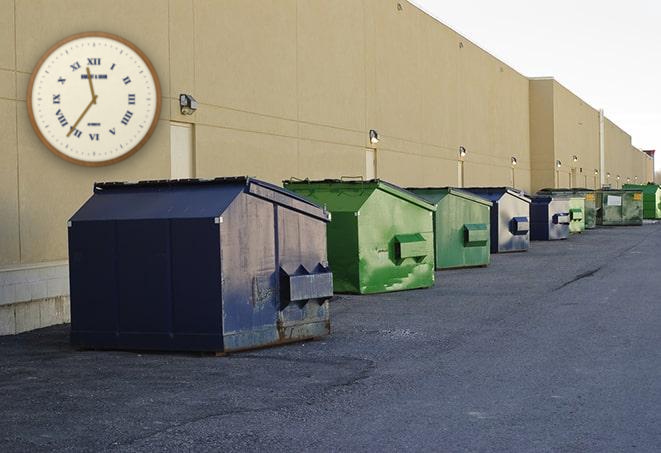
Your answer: 11.36
